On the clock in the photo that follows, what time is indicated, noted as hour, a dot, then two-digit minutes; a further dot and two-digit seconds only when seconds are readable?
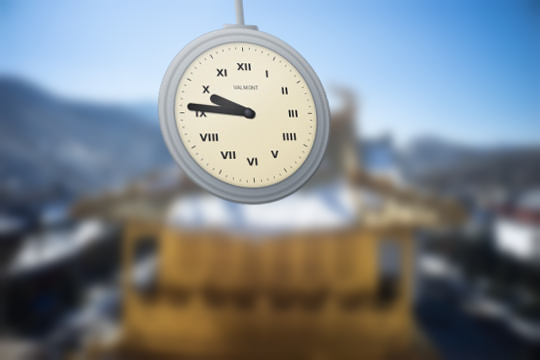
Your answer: 9.46
